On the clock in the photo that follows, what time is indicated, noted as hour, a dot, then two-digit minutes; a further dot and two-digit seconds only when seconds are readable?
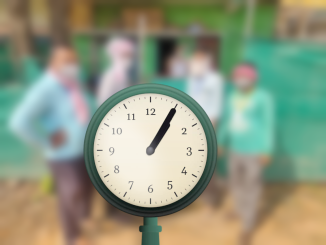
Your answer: 1.05
